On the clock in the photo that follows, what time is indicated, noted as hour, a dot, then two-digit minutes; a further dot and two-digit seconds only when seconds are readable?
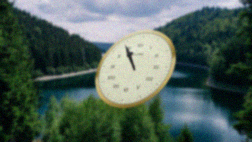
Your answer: 10.54
